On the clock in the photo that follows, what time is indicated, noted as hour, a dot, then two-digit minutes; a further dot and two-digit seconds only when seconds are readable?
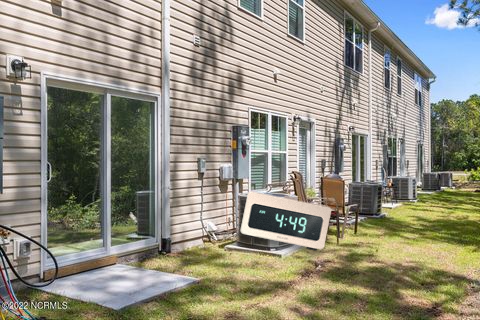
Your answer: 4.49
